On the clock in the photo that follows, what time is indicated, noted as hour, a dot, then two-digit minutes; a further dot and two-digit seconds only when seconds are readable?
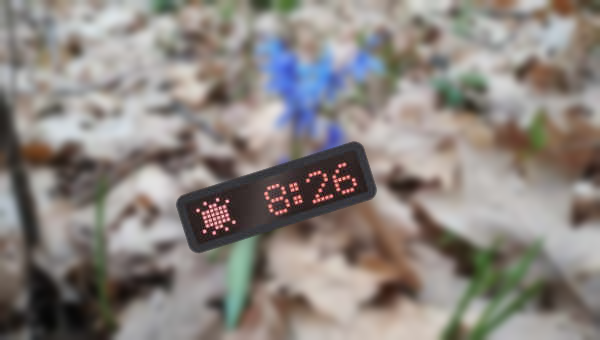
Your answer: 8.26
